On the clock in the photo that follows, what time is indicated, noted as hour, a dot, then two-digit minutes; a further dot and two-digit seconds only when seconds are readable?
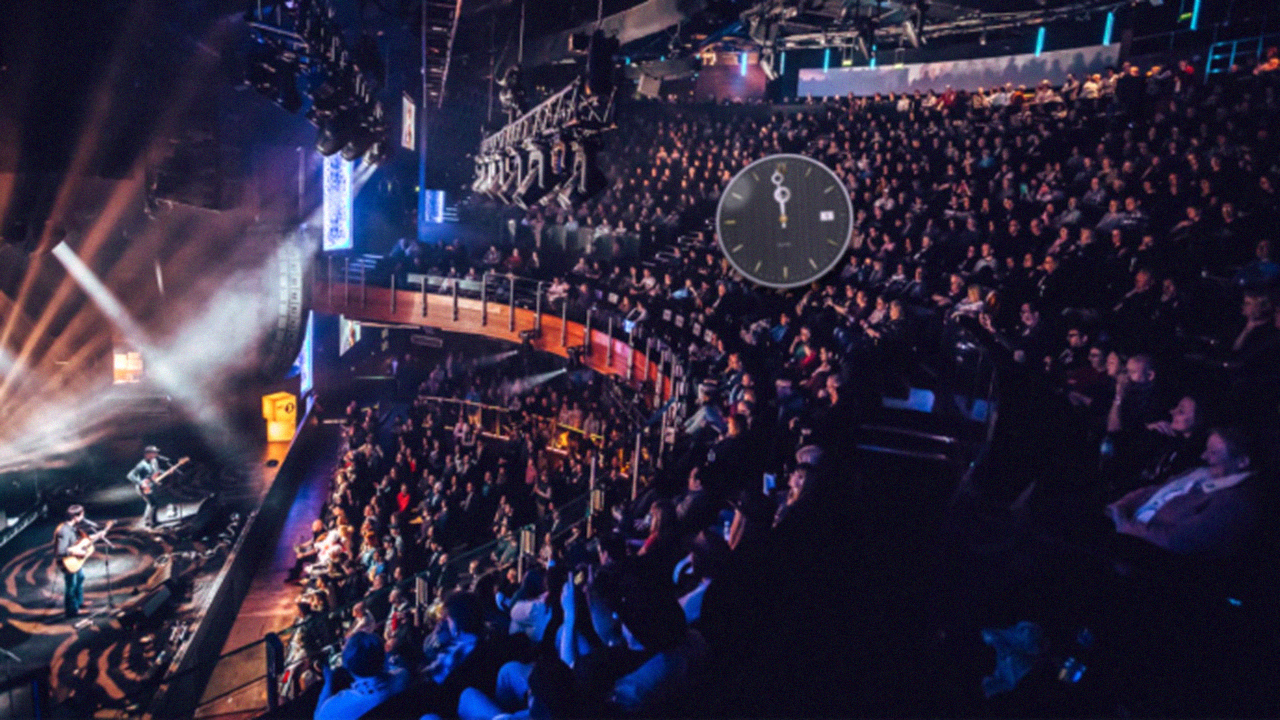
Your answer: 11.59
